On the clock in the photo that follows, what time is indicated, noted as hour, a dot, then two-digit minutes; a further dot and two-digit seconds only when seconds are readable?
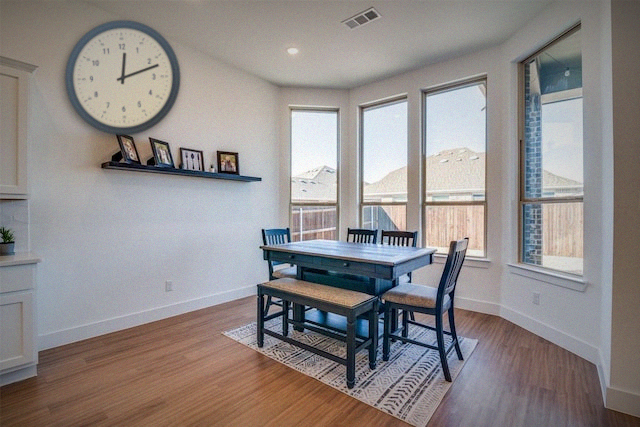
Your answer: 12.12
